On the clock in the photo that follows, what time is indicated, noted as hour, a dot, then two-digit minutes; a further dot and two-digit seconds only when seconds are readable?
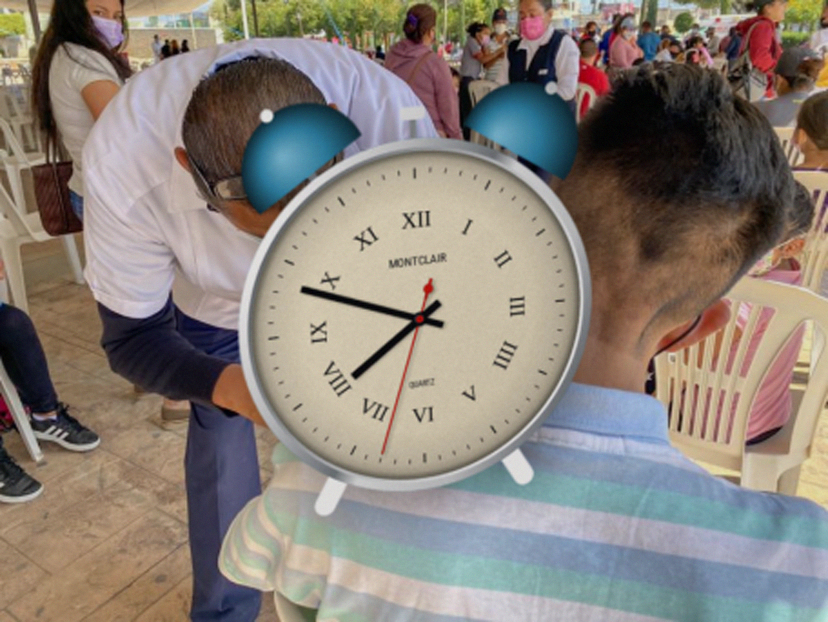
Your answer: 7.48.33
